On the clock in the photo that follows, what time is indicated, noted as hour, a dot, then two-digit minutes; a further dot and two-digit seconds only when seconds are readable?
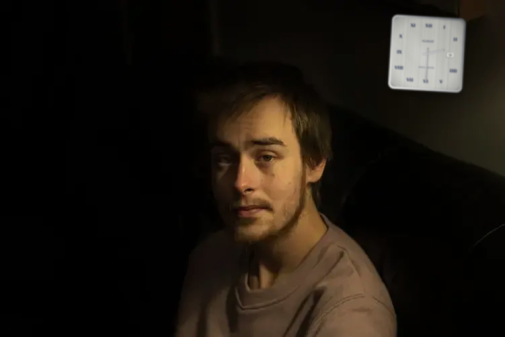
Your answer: 2.30
